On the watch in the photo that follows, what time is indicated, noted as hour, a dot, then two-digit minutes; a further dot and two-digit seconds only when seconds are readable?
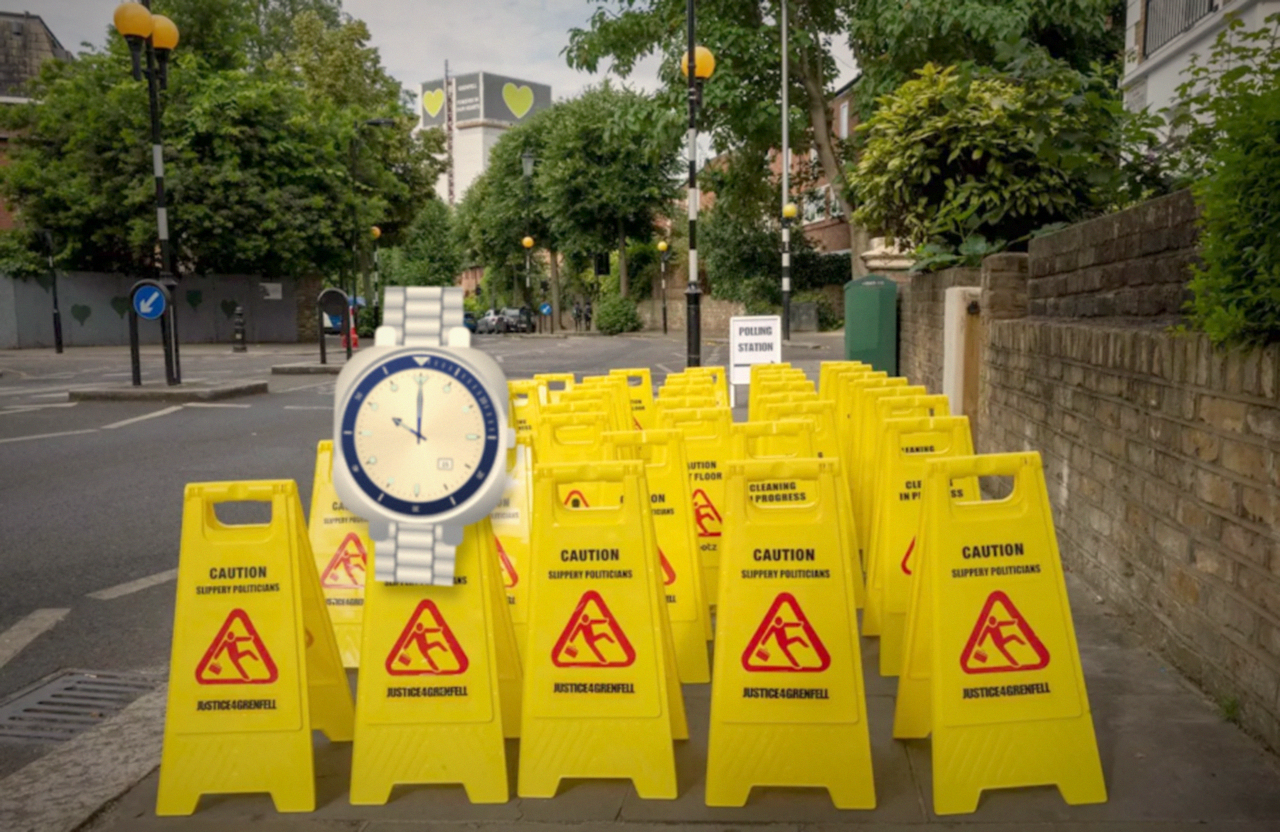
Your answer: 10.00
